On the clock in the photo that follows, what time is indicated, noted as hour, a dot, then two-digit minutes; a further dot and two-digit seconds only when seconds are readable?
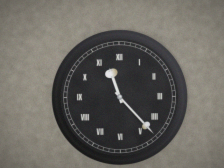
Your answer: 11.23
